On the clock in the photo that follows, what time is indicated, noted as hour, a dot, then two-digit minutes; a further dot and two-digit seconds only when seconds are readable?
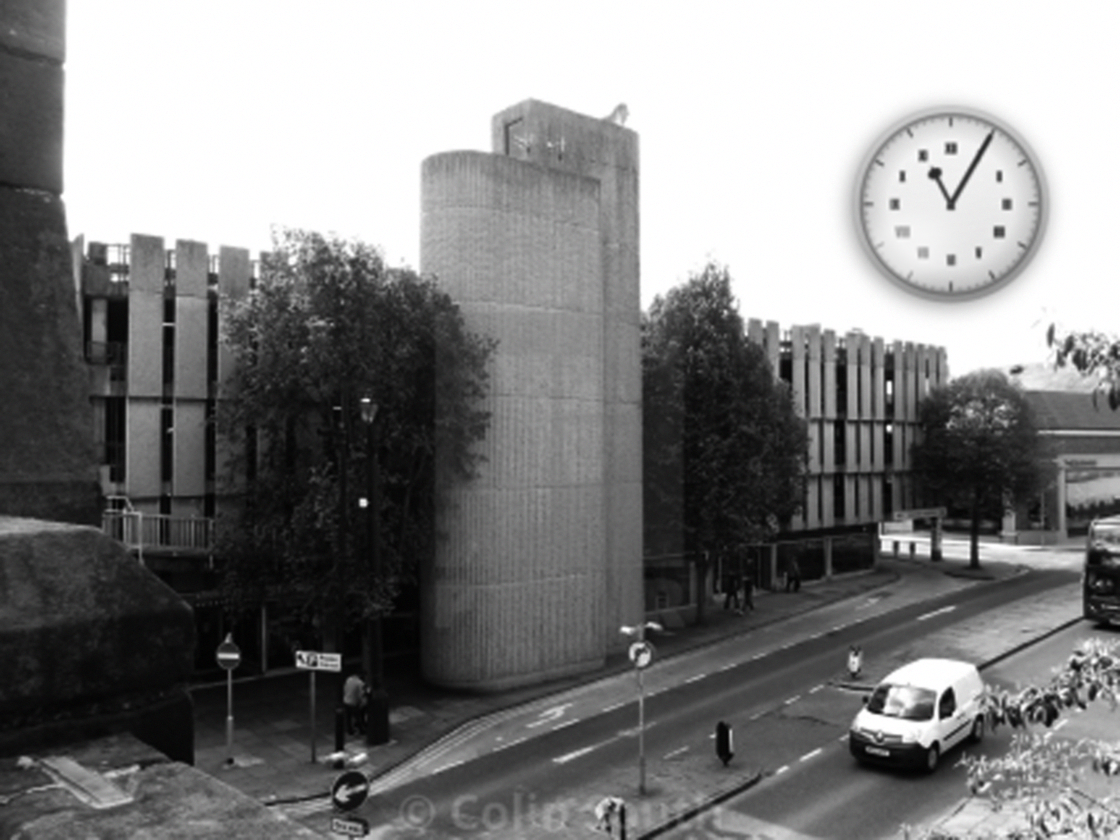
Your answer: 11.05
